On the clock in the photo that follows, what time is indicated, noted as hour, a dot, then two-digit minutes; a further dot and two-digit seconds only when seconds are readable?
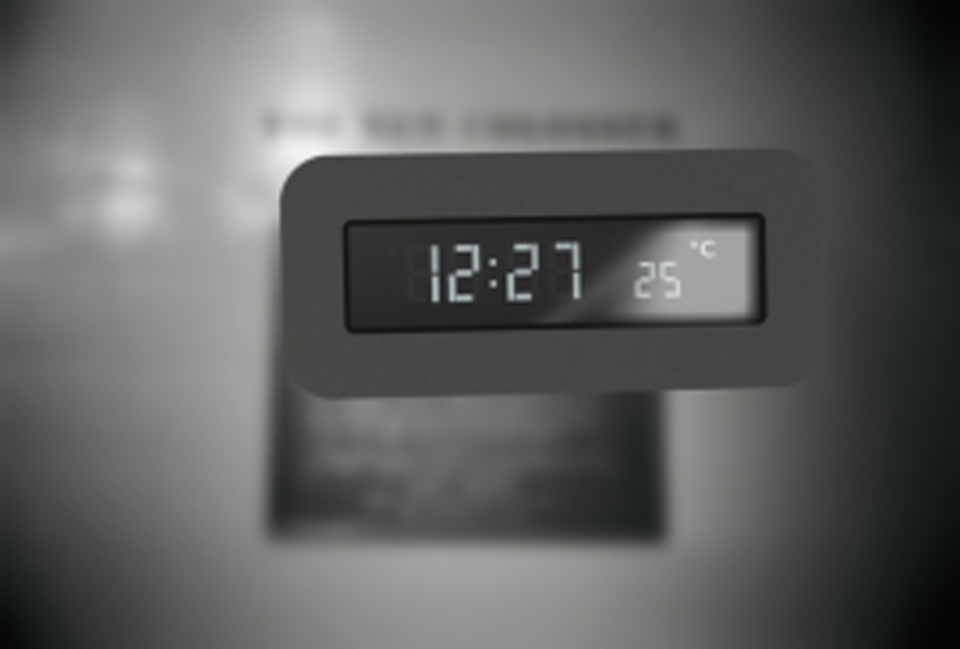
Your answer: 12.27
